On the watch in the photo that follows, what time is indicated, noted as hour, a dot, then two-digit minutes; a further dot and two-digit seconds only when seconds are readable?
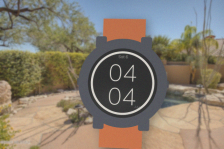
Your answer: 4.04
